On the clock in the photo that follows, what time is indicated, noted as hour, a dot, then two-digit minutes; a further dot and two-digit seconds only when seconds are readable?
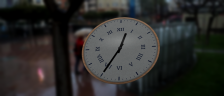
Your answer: 12.35
